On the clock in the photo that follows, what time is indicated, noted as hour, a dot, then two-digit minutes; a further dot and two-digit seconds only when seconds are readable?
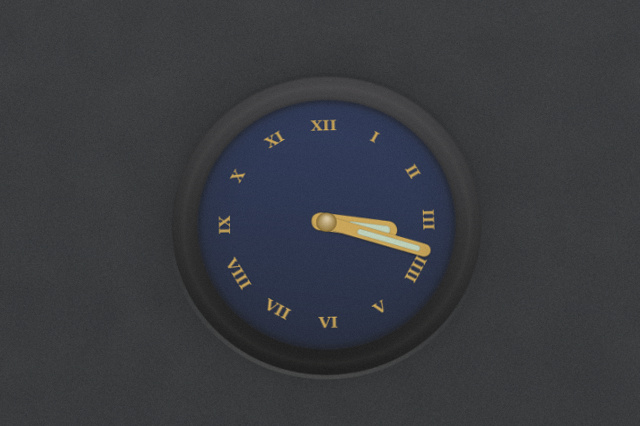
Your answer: 3.18
